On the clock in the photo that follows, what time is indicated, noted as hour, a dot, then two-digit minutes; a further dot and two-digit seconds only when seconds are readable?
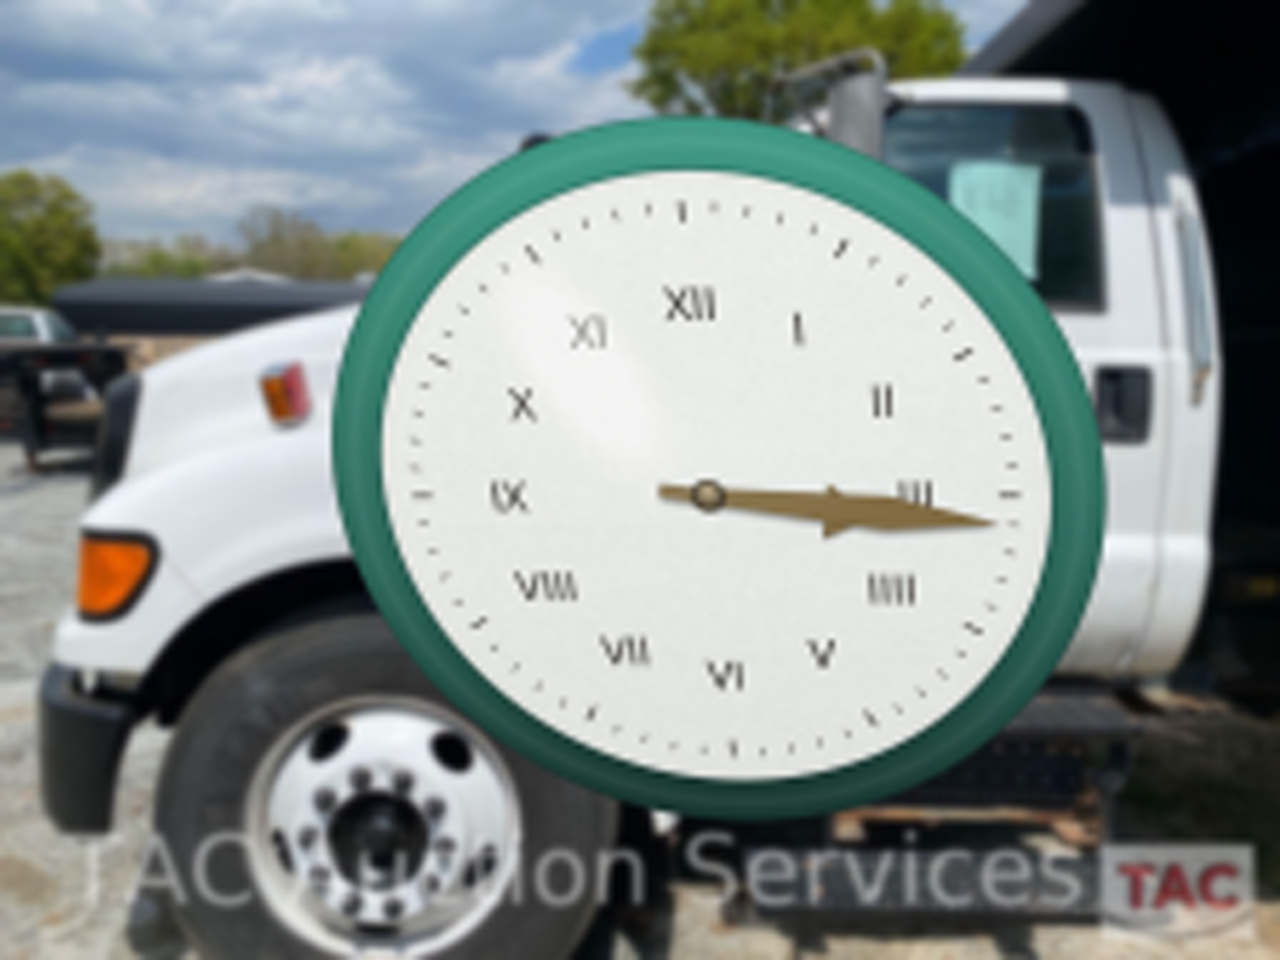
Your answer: 3.16
